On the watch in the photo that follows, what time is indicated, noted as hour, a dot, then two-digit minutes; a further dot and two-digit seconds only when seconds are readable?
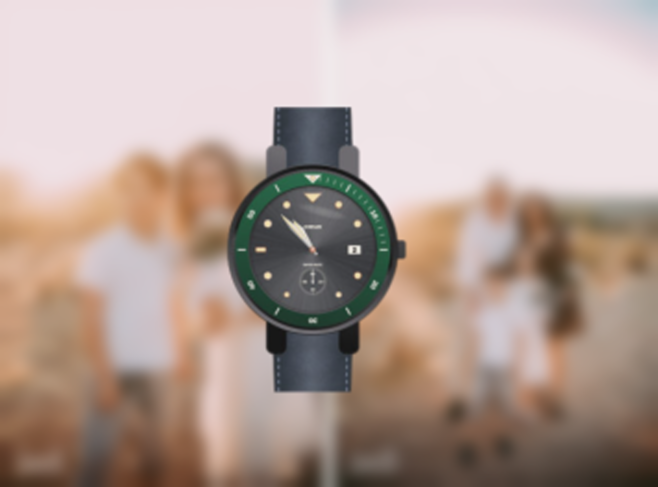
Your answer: 10.53
